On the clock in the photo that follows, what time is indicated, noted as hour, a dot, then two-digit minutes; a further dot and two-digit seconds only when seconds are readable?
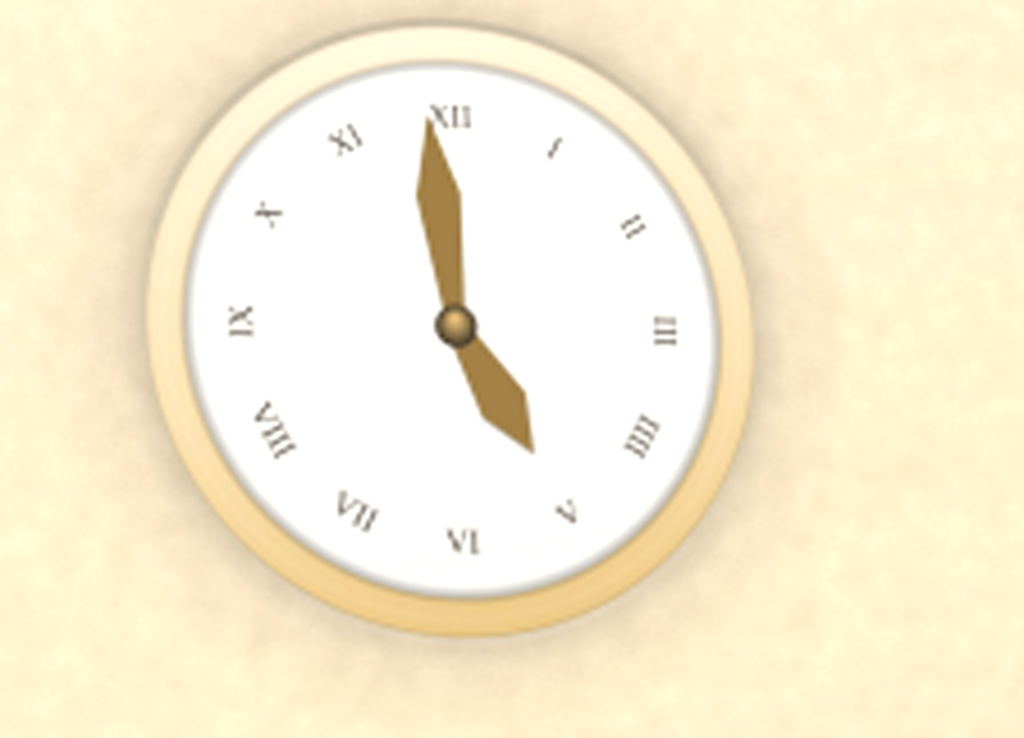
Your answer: 4.59
